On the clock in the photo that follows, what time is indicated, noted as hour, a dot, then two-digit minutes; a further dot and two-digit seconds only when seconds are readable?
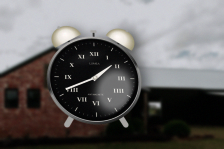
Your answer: 1.41
